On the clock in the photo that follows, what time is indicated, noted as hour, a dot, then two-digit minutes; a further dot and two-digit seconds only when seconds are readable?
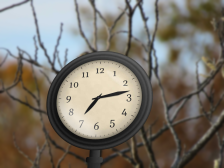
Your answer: 7.13
